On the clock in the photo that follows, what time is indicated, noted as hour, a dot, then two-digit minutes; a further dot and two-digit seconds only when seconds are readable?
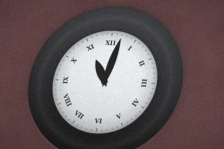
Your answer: 11.02
